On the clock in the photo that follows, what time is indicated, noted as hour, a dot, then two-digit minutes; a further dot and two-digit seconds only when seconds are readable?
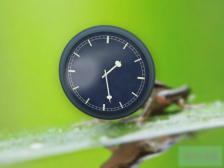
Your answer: 1.28
